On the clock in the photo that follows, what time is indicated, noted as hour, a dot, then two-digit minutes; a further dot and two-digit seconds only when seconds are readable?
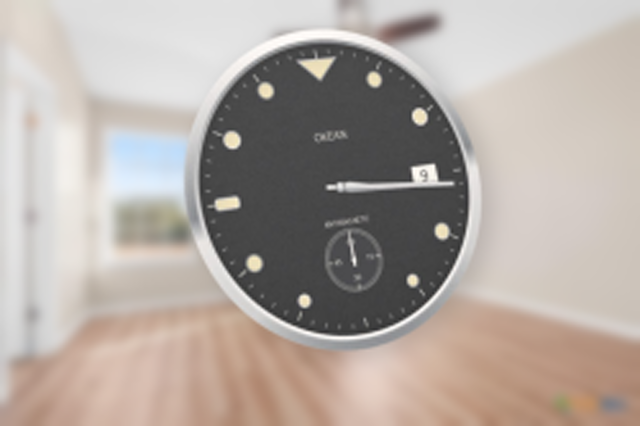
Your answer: 3.16
